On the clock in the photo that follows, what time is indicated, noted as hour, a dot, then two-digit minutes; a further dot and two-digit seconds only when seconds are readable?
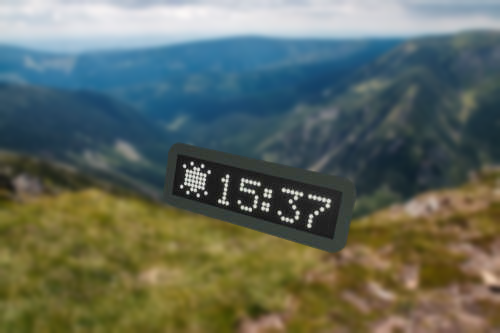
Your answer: 15.37
